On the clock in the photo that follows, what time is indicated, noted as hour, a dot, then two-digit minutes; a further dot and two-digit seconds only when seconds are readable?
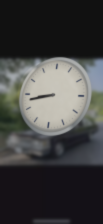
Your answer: 8.43
